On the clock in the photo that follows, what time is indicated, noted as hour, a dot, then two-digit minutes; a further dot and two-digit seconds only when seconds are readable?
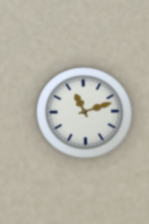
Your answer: 11.12
